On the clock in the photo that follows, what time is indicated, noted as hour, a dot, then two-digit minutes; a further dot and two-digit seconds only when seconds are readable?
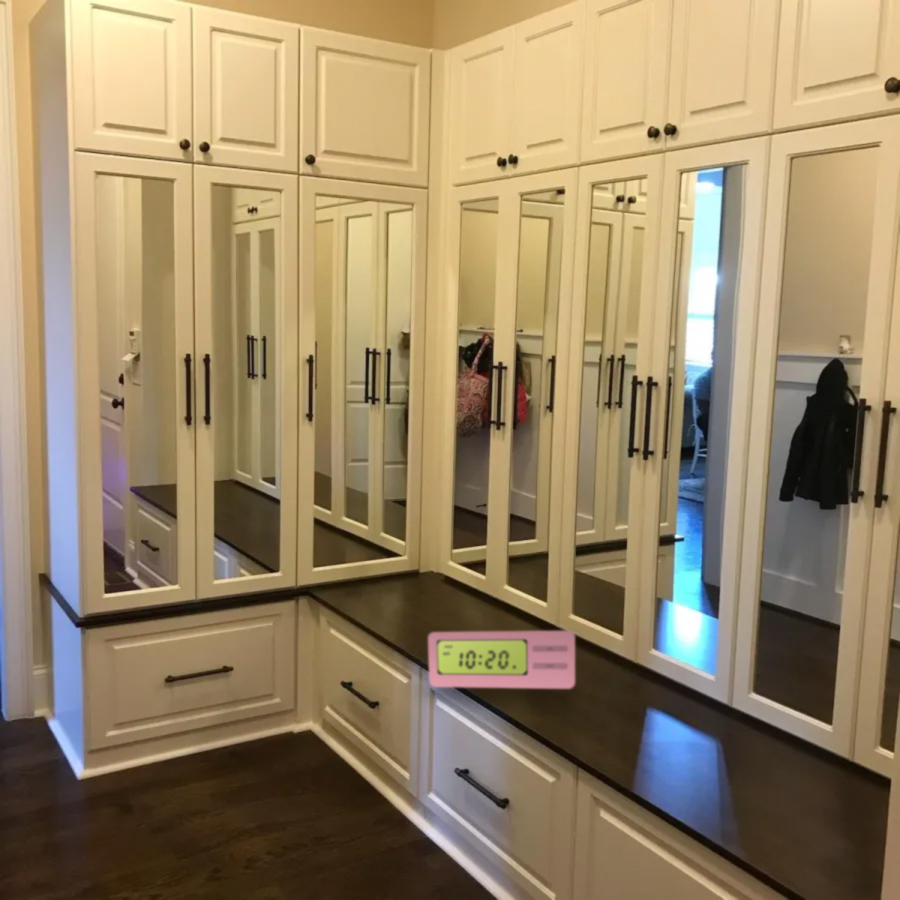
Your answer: 10.20
